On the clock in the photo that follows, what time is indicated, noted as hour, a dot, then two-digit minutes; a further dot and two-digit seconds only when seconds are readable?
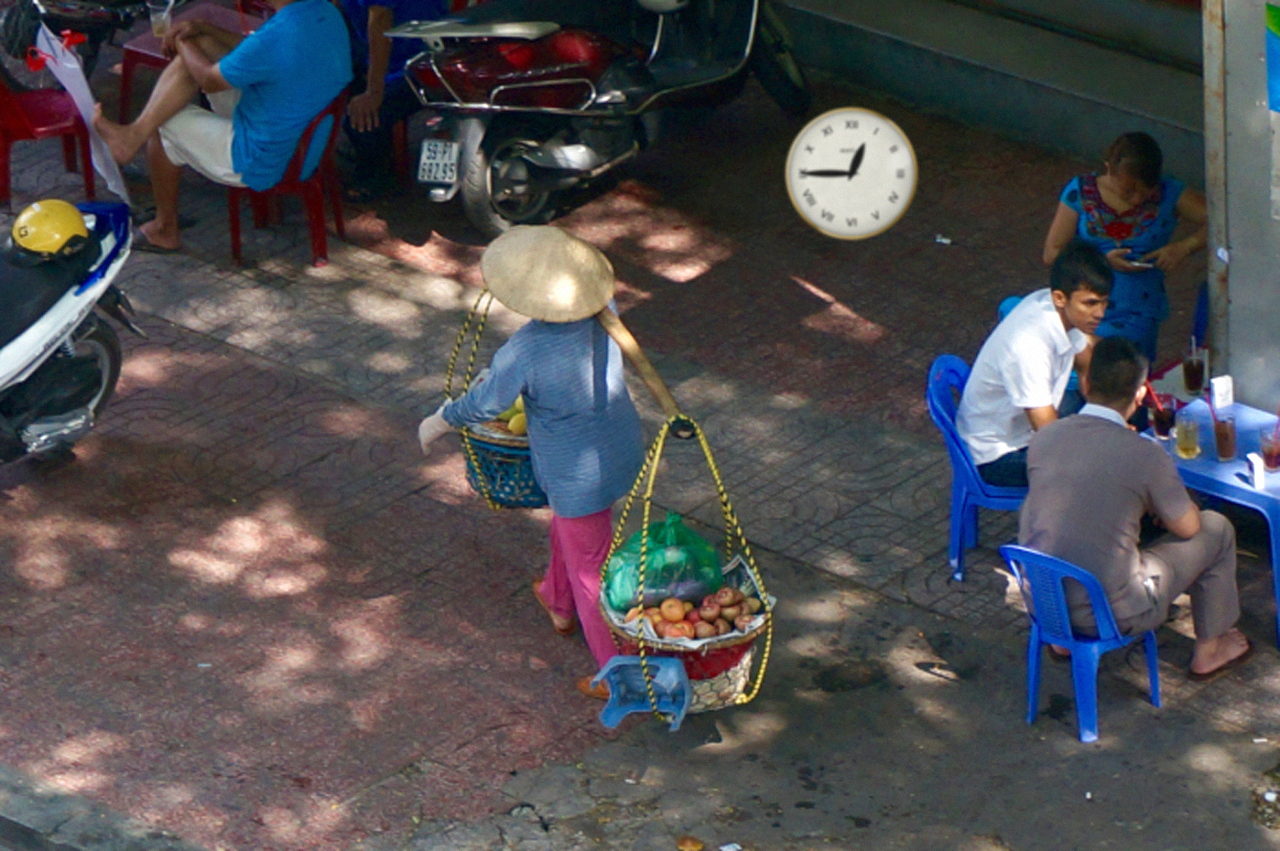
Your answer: 12.45
